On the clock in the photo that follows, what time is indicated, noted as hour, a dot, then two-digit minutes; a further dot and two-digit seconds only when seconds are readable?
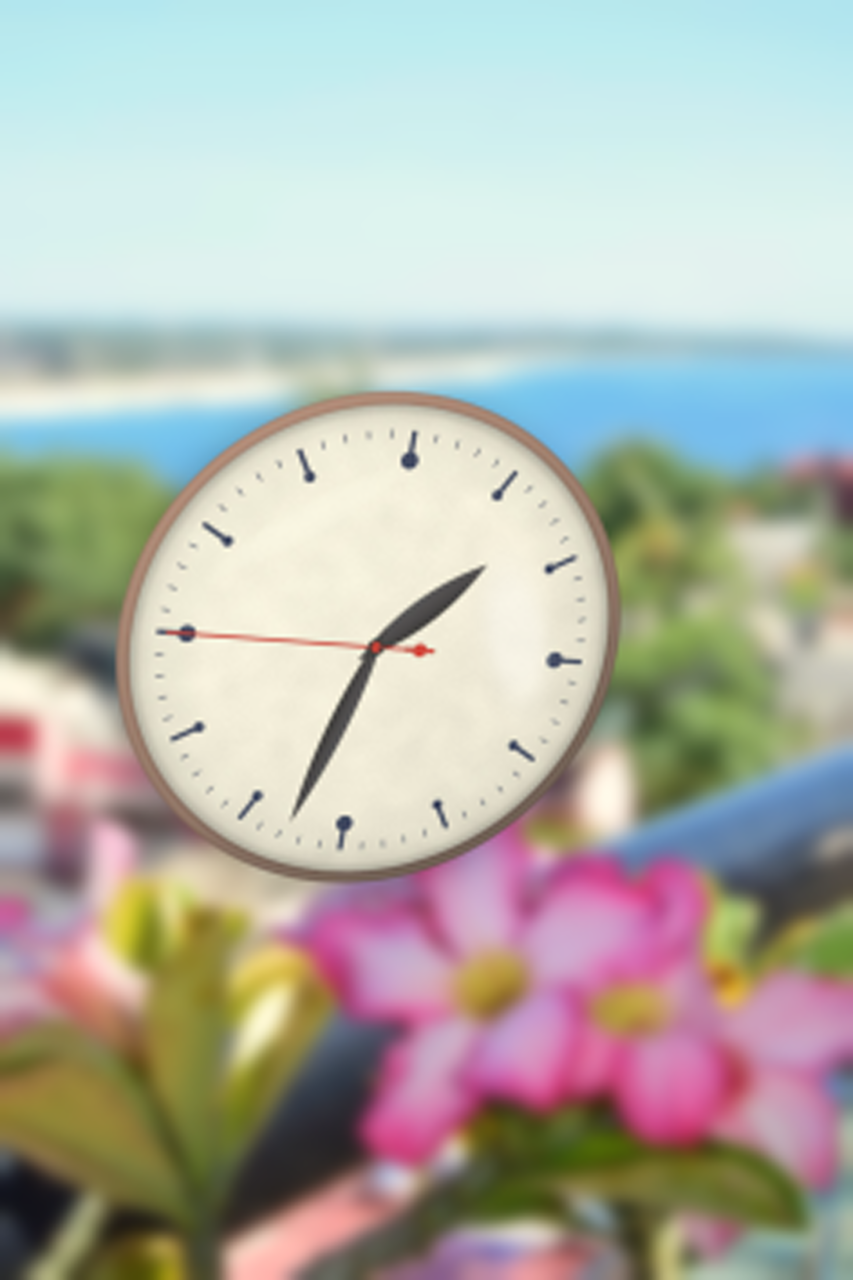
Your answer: 1.32.45
